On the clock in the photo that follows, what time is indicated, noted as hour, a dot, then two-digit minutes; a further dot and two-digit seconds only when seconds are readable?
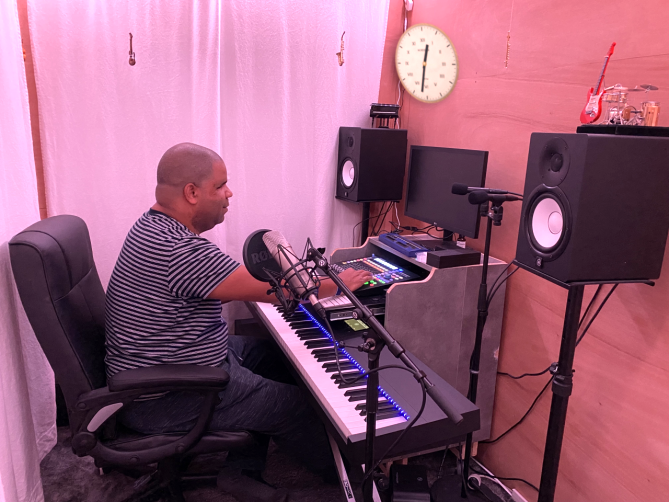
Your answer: 12.32
